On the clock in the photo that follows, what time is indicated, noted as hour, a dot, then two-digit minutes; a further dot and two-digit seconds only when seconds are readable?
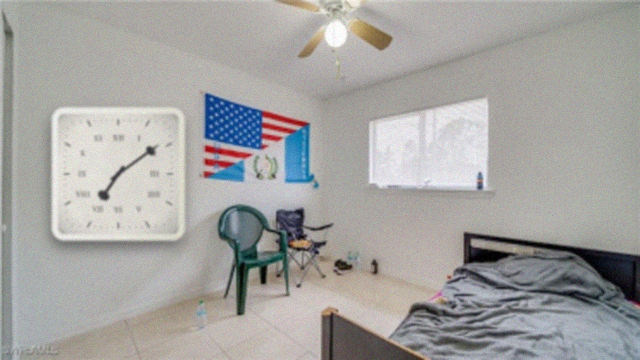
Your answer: 7.09
